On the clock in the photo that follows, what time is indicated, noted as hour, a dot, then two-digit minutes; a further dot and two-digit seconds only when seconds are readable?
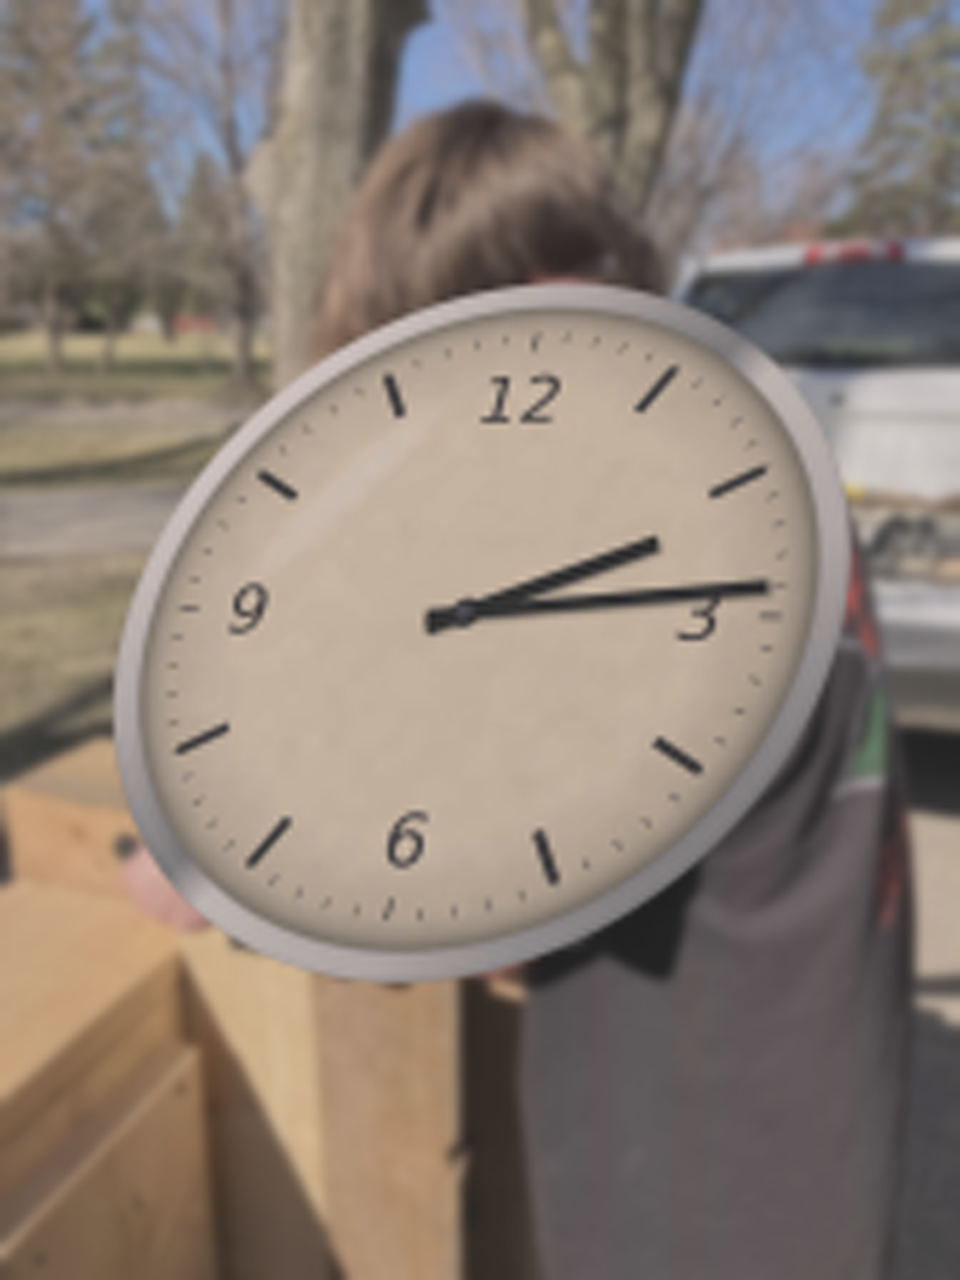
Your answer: 2.14
